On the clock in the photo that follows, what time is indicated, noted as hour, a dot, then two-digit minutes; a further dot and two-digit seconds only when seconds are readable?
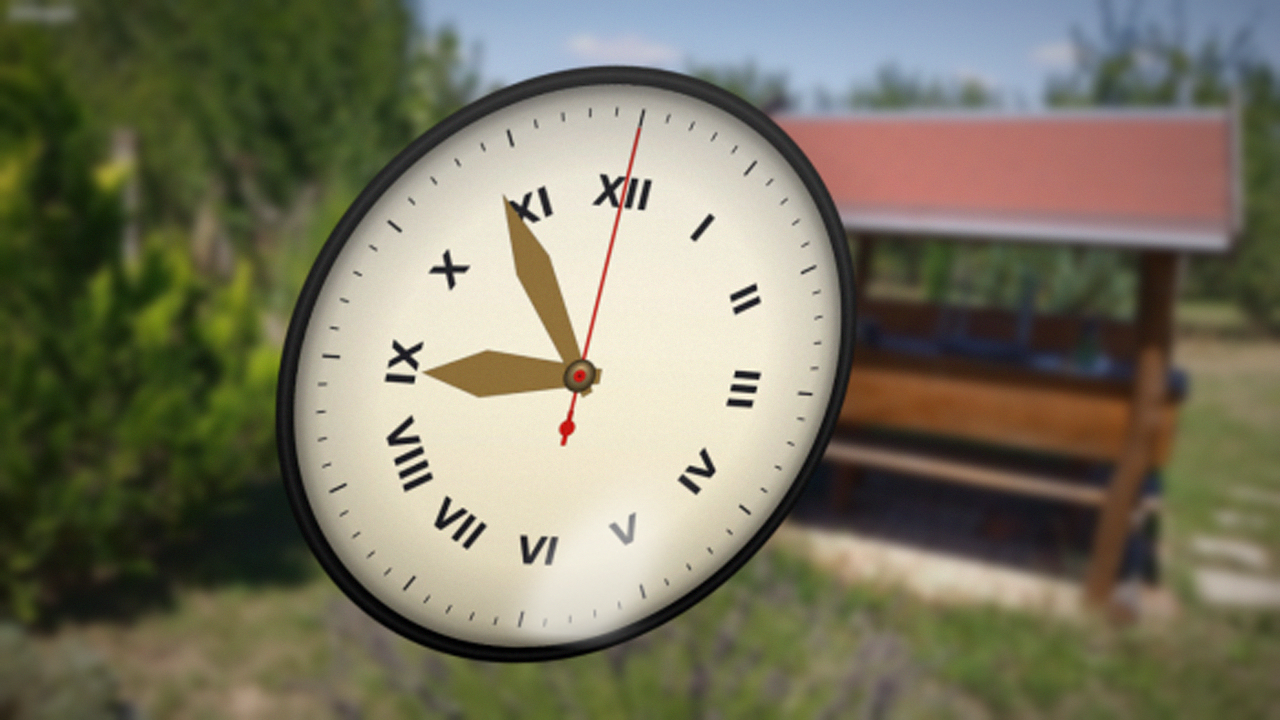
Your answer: 8.54.00
